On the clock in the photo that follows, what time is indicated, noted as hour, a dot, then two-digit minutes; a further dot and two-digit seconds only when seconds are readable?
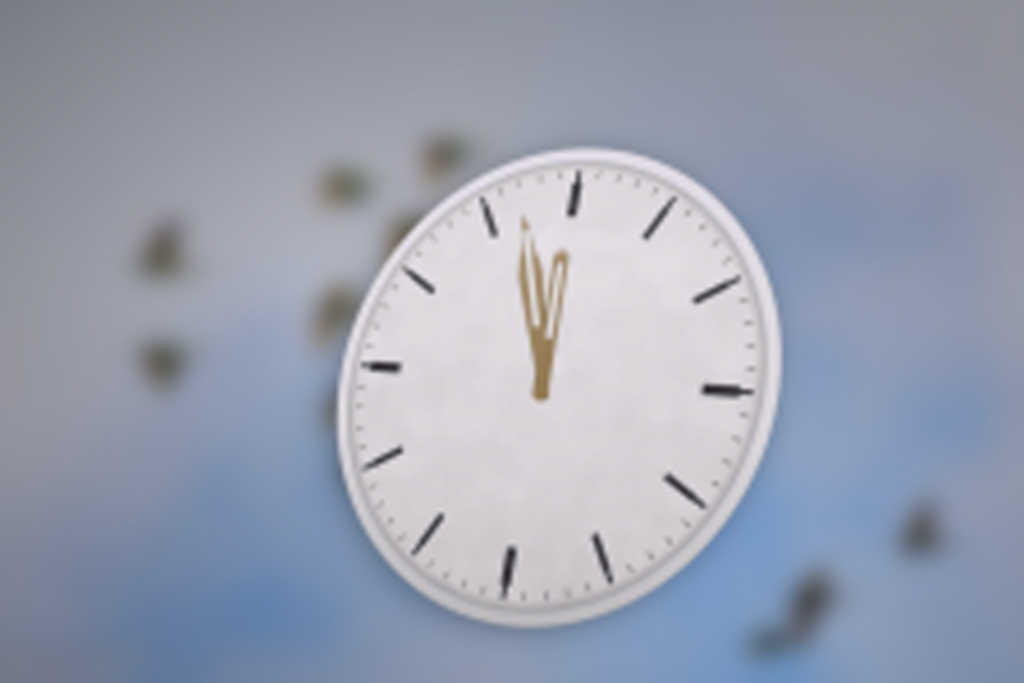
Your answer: 11.57
